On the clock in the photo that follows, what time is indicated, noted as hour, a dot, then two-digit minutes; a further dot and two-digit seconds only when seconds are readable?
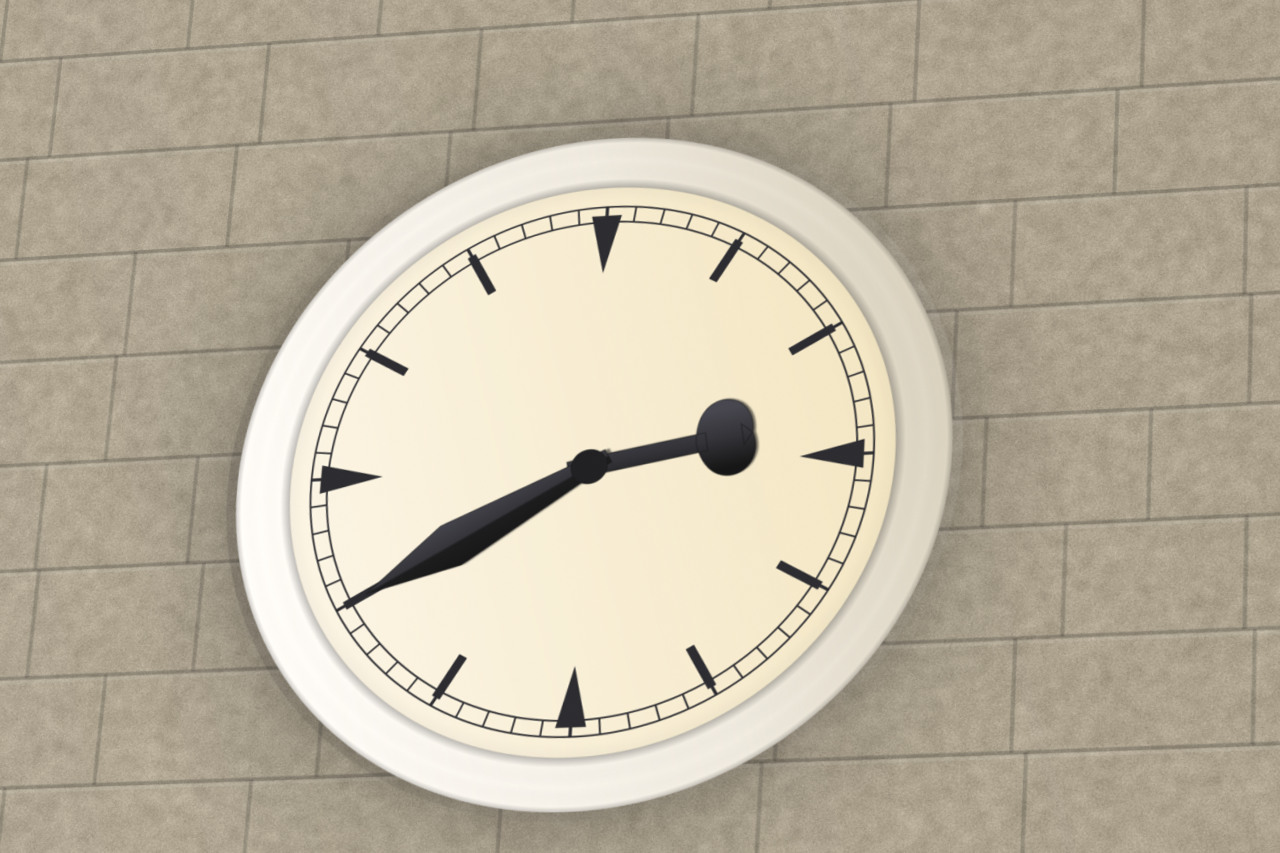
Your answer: 2.40
